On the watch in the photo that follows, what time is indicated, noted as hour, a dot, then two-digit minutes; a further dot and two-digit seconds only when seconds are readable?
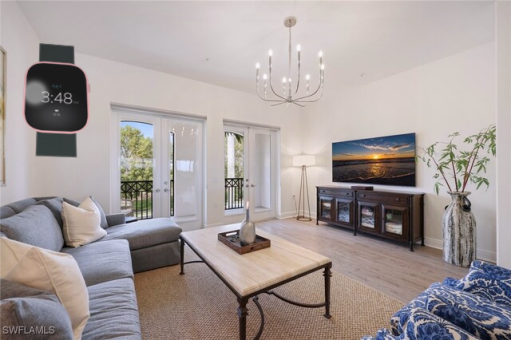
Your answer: 3.48
